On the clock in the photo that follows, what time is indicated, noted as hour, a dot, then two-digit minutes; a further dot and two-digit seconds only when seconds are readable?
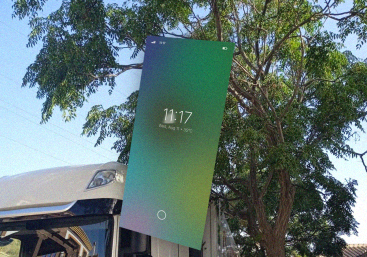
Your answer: 11.17
